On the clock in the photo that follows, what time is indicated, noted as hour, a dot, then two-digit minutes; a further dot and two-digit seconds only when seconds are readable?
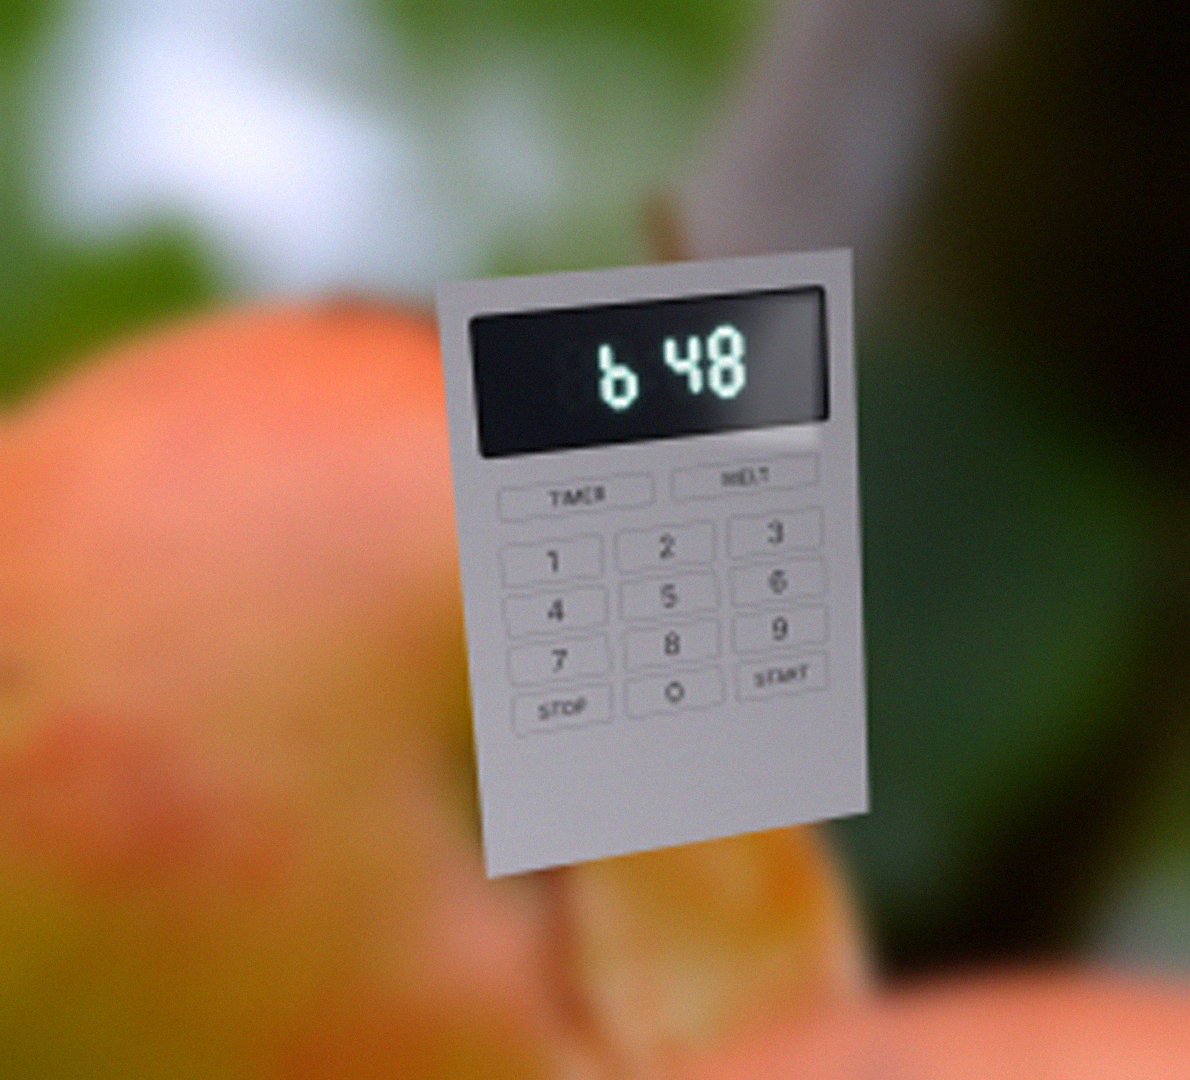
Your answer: 6.48
